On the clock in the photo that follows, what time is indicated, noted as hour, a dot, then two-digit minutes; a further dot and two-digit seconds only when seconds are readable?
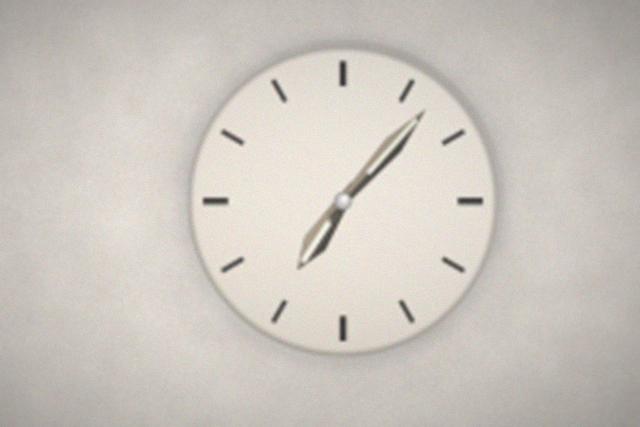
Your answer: 7.07
